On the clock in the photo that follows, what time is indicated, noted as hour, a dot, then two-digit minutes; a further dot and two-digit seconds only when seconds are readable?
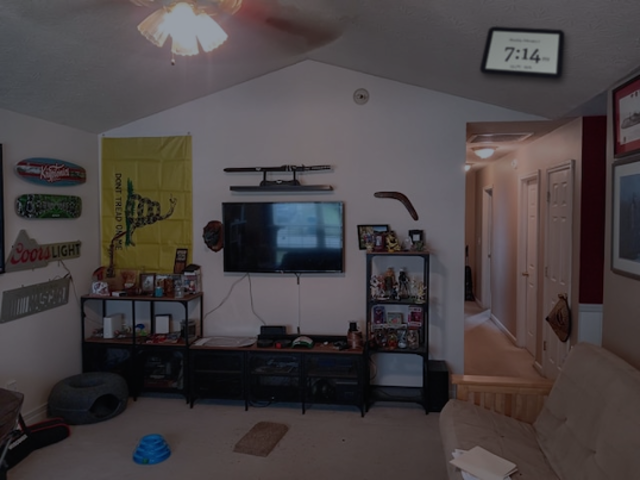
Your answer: 7.14
